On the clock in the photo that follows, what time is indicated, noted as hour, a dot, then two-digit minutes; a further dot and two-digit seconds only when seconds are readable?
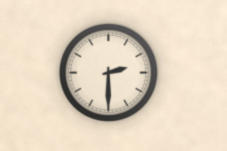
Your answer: 2.30
